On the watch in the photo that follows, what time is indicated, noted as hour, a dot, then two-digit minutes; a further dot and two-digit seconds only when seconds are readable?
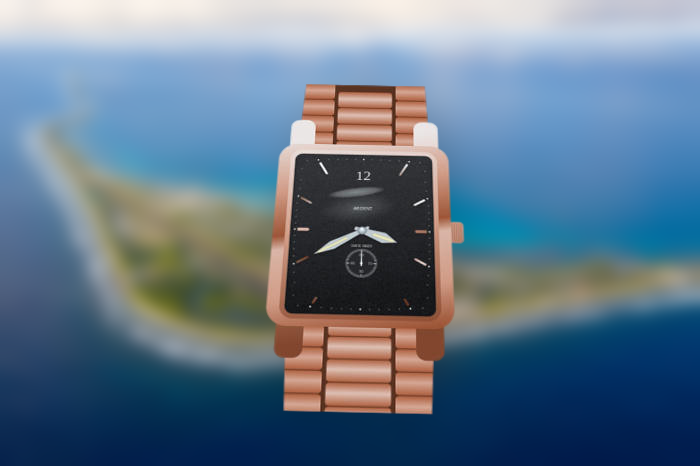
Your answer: 3.40
